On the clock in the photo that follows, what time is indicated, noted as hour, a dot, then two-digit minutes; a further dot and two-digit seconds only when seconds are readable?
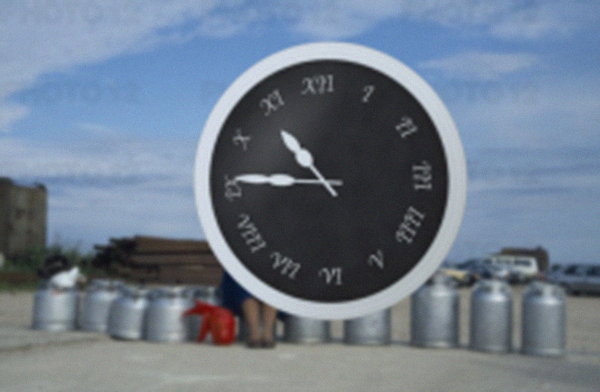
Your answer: 10.46
